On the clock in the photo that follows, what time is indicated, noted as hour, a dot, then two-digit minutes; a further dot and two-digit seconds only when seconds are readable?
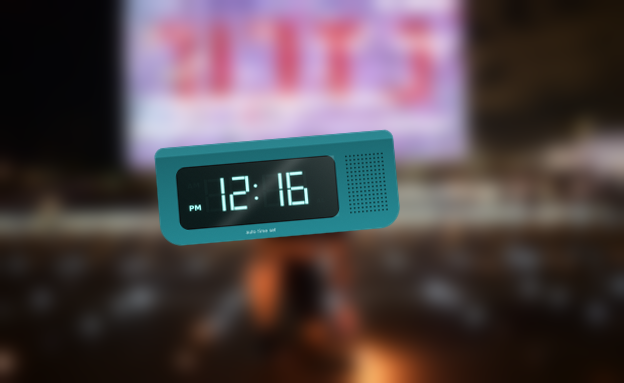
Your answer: 12.16
